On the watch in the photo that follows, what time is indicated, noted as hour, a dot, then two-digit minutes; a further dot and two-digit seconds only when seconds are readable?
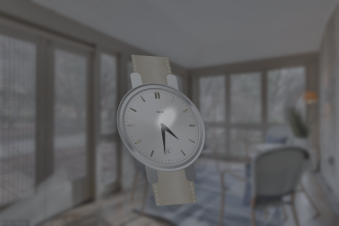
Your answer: 4.31
